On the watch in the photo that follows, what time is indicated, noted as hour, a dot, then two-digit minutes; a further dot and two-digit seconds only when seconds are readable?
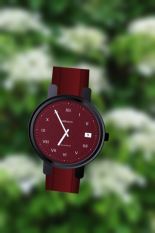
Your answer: 6.55
